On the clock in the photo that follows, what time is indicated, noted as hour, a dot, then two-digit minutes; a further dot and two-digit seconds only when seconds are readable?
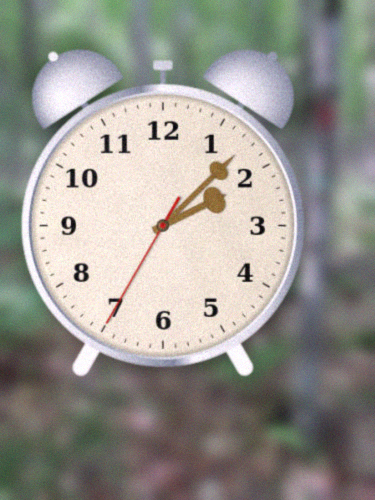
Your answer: 2.07.35
